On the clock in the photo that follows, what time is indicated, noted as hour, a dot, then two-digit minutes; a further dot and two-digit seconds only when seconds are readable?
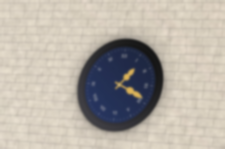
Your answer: 1.19
